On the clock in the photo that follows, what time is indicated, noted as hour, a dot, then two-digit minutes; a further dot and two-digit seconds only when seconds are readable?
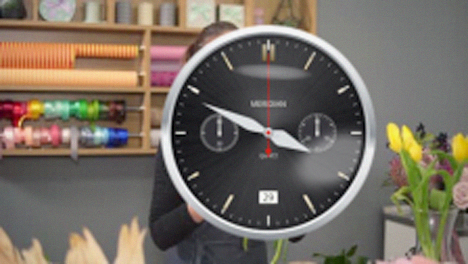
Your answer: 3.49
